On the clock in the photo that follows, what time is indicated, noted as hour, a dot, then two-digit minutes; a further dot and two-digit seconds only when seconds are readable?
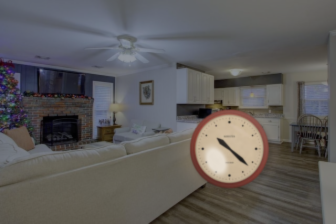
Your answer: 10.22
